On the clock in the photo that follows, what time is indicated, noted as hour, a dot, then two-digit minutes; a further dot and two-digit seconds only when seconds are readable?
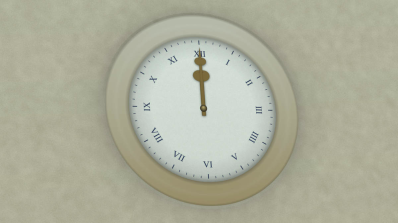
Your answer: 12.00
